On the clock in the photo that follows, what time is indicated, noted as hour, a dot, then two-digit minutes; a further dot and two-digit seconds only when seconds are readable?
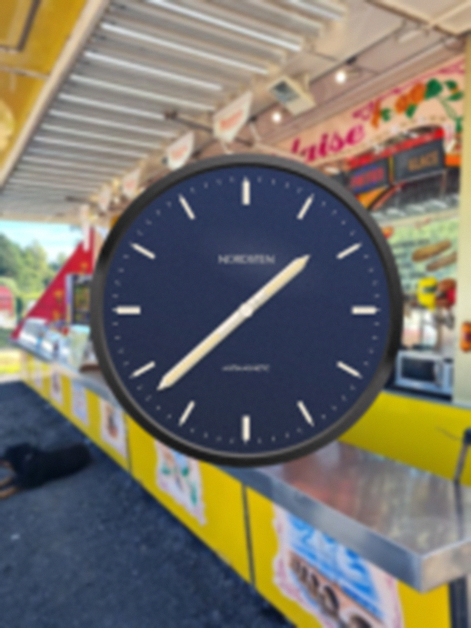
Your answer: 1.38
